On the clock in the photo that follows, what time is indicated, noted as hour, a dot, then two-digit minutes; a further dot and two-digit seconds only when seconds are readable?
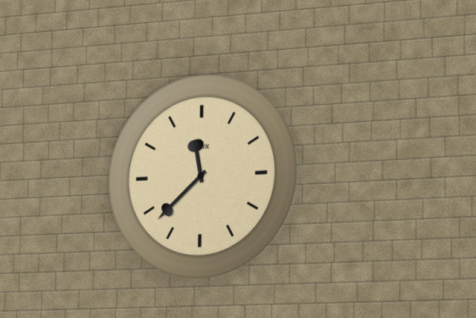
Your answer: 11.38
